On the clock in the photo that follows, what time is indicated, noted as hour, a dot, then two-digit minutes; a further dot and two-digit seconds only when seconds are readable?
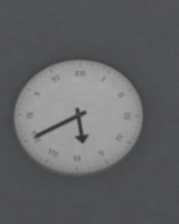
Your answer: 5.40
